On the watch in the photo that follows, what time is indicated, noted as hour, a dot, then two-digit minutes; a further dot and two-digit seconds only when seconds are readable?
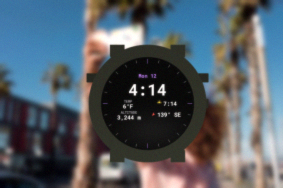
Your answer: 4.14
